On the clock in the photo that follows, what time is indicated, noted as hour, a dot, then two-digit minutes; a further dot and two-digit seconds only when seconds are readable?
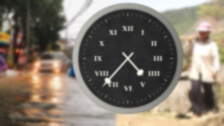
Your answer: 4.37
